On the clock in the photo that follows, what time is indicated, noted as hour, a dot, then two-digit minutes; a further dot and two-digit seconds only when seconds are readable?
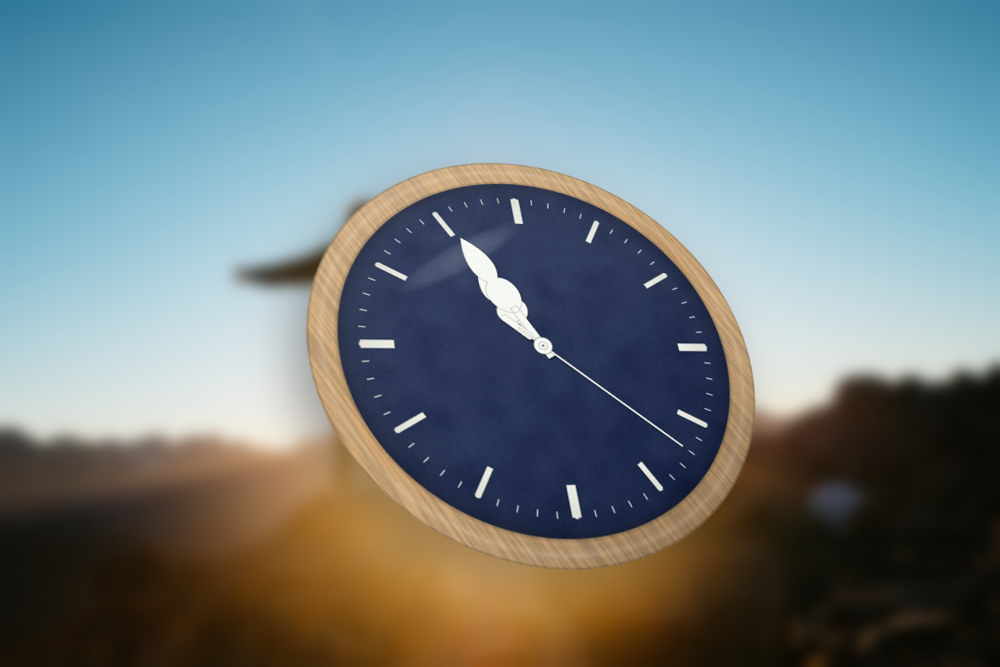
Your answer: 10.55.22
